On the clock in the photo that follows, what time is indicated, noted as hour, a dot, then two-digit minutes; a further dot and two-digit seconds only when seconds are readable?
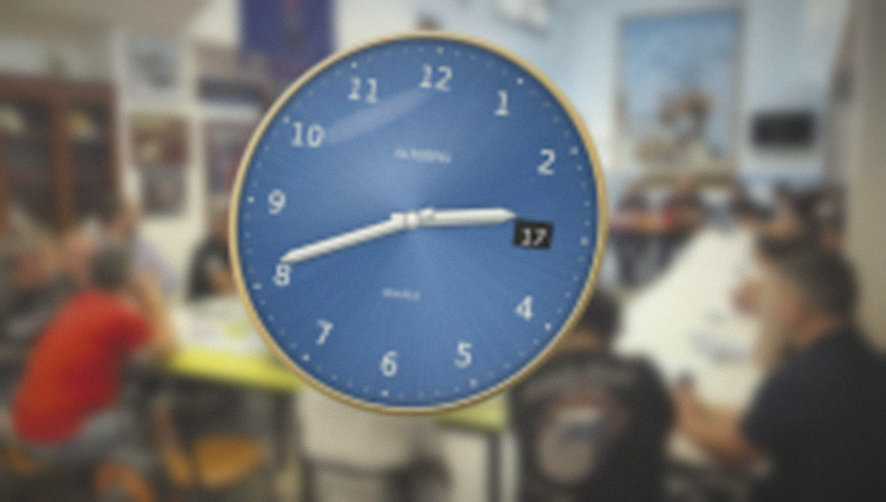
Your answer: 2.41
